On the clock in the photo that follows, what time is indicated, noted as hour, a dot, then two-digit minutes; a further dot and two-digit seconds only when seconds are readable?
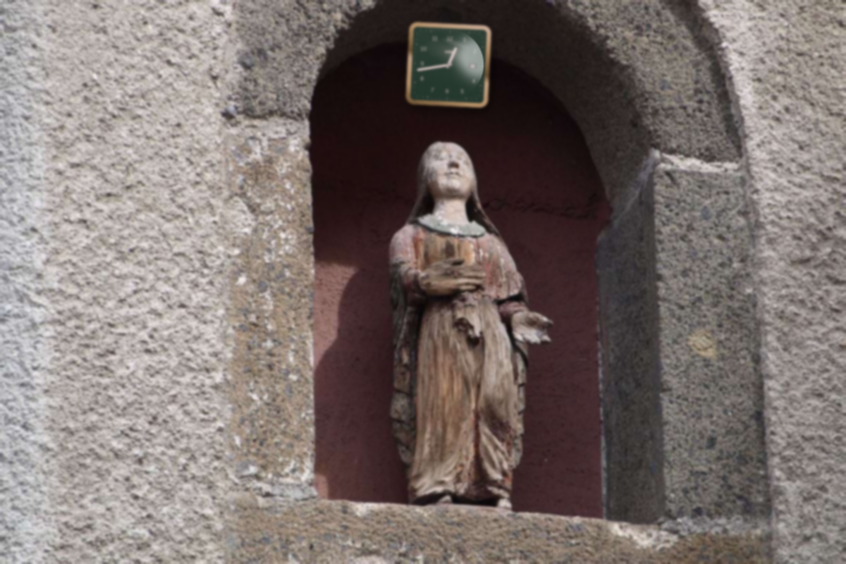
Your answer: 12.43
